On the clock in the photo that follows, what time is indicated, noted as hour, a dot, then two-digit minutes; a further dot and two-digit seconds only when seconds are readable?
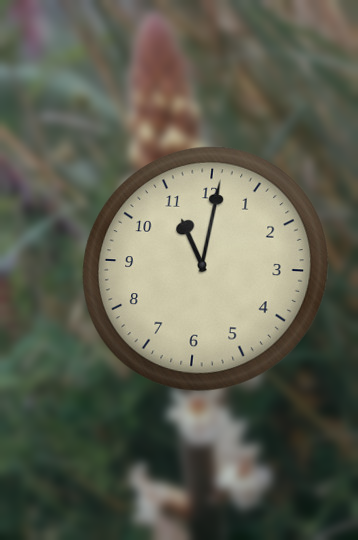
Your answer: 11.01
